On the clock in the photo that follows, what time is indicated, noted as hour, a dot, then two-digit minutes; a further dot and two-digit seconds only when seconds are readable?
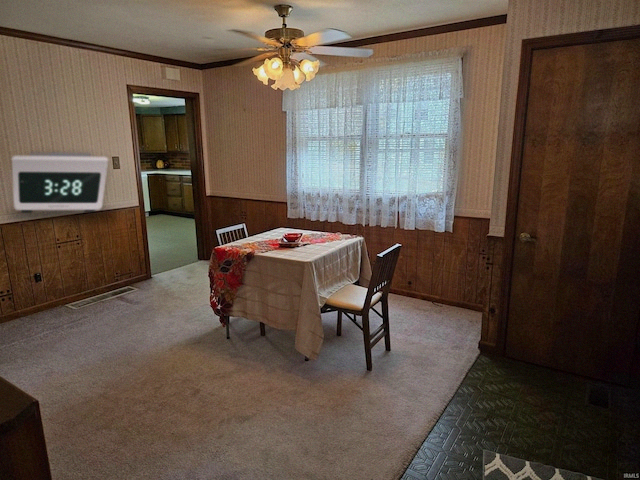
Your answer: 3.28
